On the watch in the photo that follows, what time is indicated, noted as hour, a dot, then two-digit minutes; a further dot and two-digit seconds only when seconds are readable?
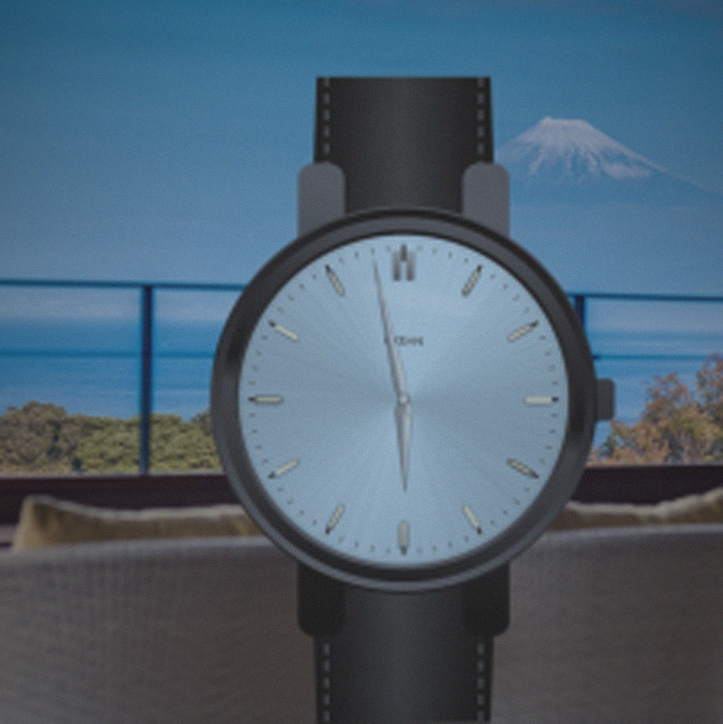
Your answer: 5.58
